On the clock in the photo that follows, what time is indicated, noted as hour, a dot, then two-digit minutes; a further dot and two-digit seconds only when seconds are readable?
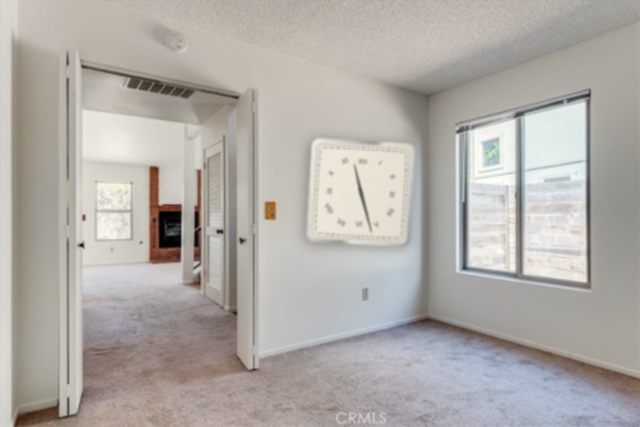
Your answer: 11.27
